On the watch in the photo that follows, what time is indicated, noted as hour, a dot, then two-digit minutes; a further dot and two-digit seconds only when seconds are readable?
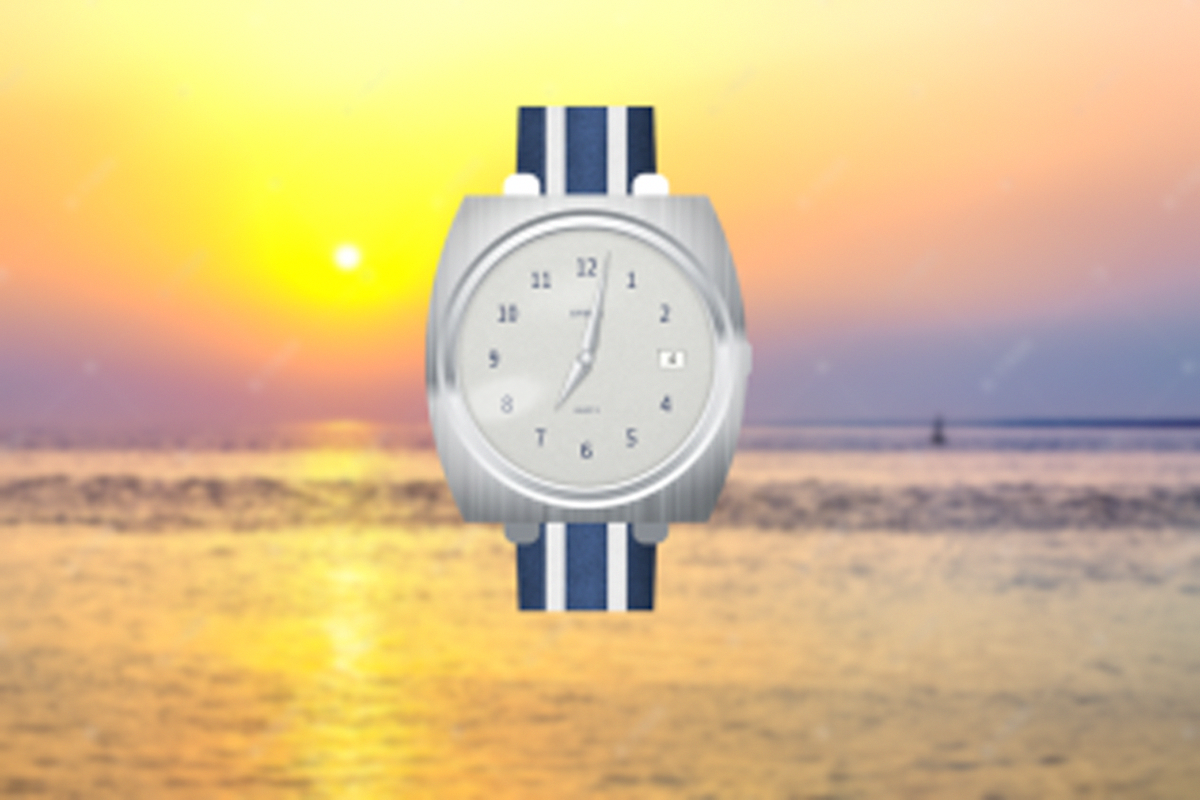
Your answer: 7.02
